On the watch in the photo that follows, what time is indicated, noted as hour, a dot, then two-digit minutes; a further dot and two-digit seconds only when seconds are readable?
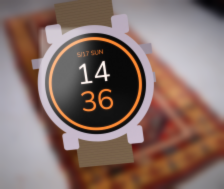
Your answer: 14.36
